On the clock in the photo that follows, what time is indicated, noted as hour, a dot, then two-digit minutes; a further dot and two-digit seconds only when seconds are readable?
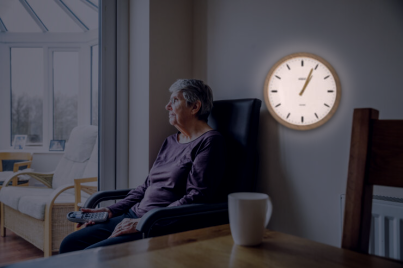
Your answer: 1.04
